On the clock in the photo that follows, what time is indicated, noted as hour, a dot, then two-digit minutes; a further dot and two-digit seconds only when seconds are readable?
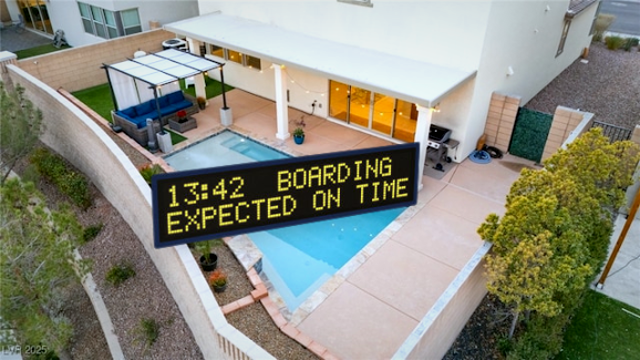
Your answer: 13.42
